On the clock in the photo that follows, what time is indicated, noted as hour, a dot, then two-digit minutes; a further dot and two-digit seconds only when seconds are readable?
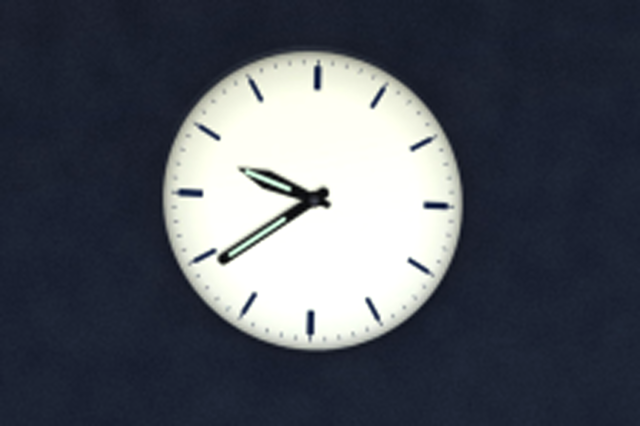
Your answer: 9.39
